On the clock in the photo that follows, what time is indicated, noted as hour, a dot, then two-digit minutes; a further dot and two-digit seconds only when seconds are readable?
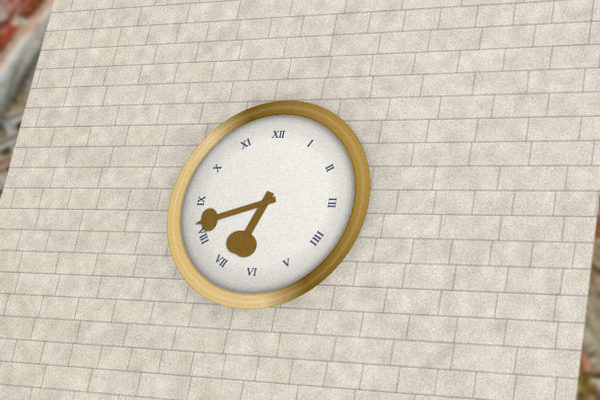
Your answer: 6.42
